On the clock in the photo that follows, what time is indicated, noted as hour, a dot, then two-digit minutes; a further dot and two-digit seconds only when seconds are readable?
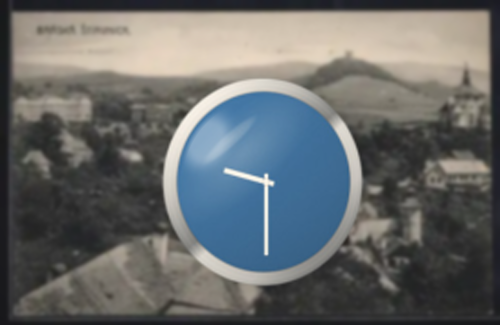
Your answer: 9.30
